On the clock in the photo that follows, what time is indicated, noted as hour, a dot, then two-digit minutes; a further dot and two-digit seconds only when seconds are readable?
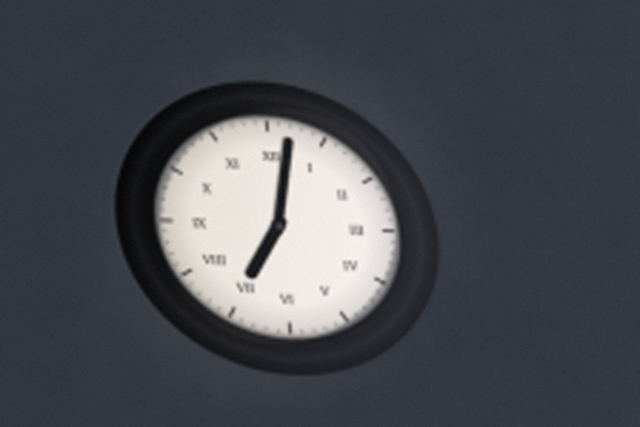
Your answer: 7.02
